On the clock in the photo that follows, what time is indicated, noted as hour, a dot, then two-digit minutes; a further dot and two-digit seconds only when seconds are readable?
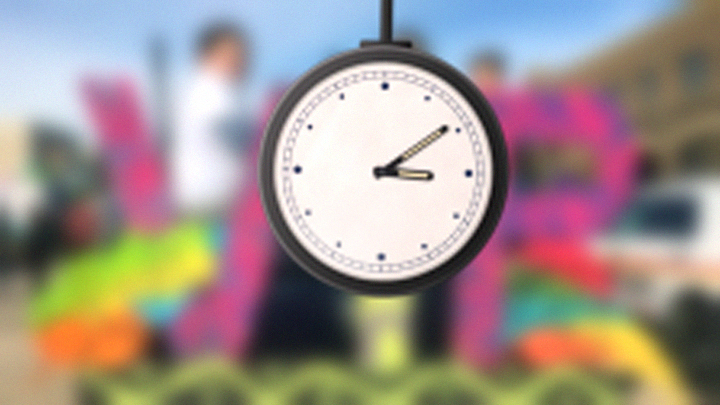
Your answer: 3.09
